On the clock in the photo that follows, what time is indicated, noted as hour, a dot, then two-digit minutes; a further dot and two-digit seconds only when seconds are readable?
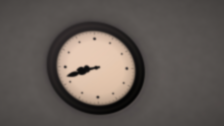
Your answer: 8.42
